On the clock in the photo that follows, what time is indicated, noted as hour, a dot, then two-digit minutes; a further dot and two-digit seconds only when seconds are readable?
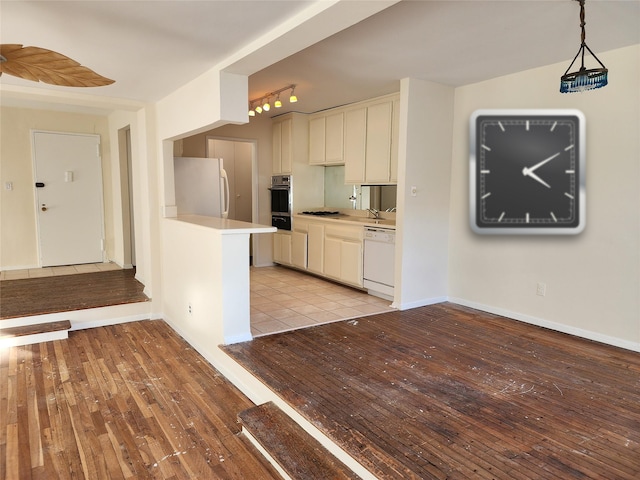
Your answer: 4.10
